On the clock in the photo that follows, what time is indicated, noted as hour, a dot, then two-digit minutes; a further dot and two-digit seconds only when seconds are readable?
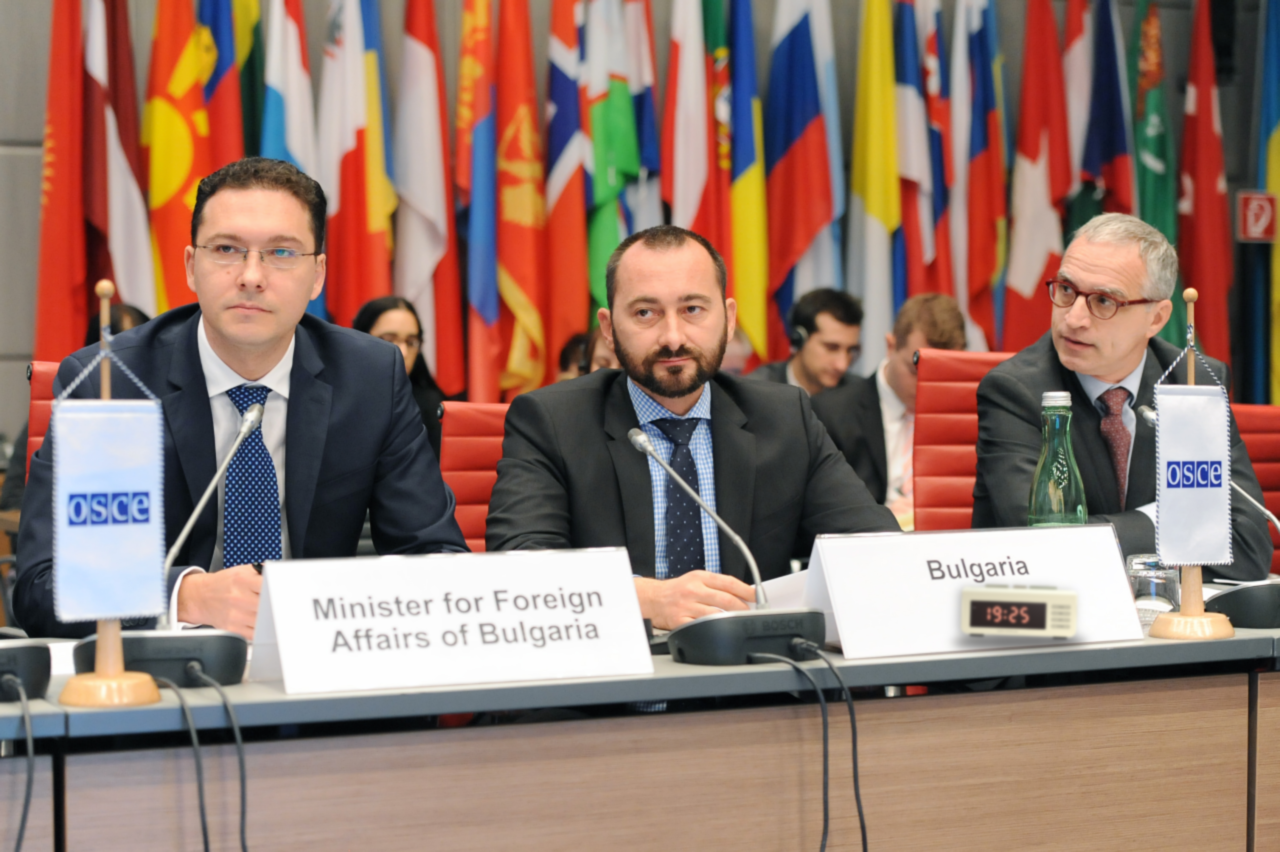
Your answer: 19.25
